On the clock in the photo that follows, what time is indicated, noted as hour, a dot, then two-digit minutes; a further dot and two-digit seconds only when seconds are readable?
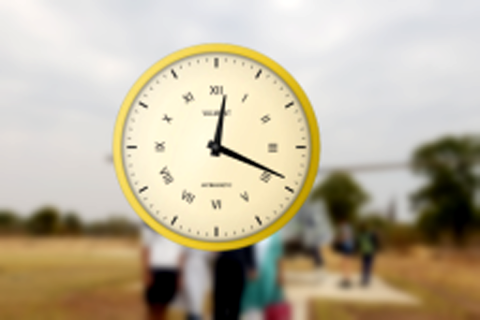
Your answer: 12.19
